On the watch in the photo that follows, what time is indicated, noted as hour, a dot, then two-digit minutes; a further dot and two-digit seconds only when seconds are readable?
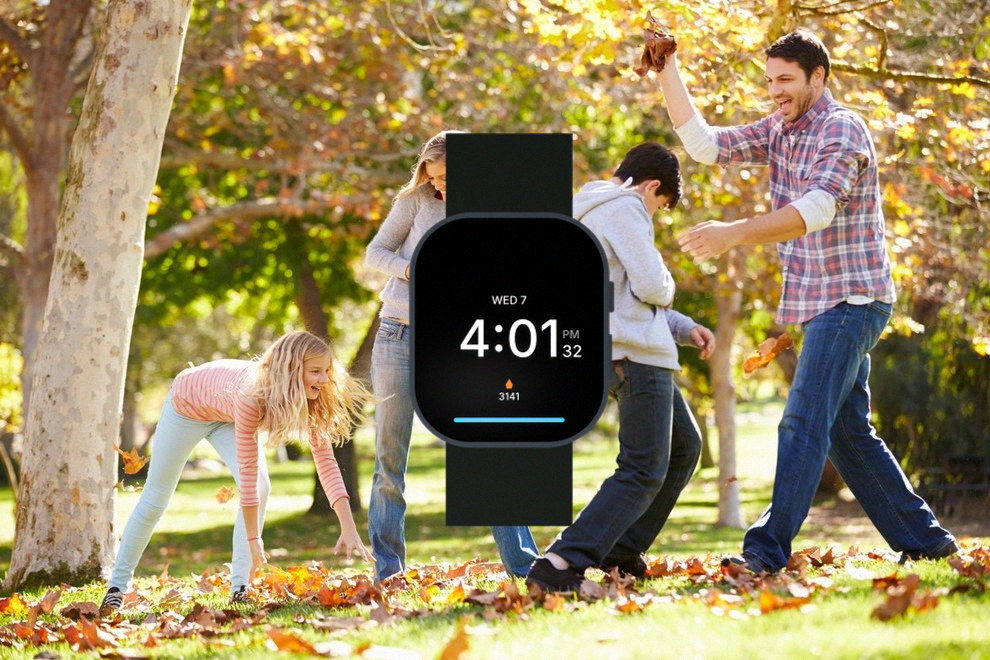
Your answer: 4.01.32
